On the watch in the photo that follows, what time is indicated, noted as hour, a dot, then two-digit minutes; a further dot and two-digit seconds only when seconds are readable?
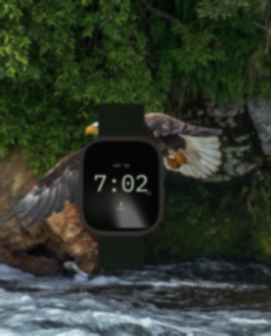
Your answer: 7.02
